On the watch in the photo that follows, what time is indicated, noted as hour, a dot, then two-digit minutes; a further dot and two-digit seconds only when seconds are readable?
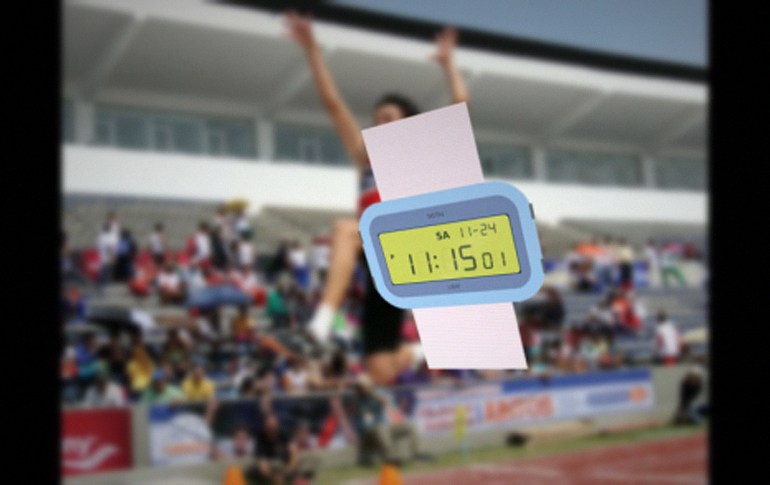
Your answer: 11.15.01
